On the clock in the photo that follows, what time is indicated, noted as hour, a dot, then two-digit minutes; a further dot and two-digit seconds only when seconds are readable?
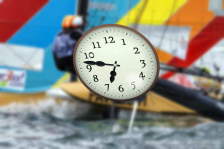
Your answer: 6.47
